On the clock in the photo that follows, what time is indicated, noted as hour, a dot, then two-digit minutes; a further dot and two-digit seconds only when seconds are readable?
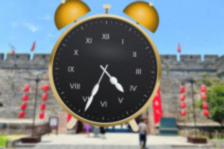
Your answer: 4.34
